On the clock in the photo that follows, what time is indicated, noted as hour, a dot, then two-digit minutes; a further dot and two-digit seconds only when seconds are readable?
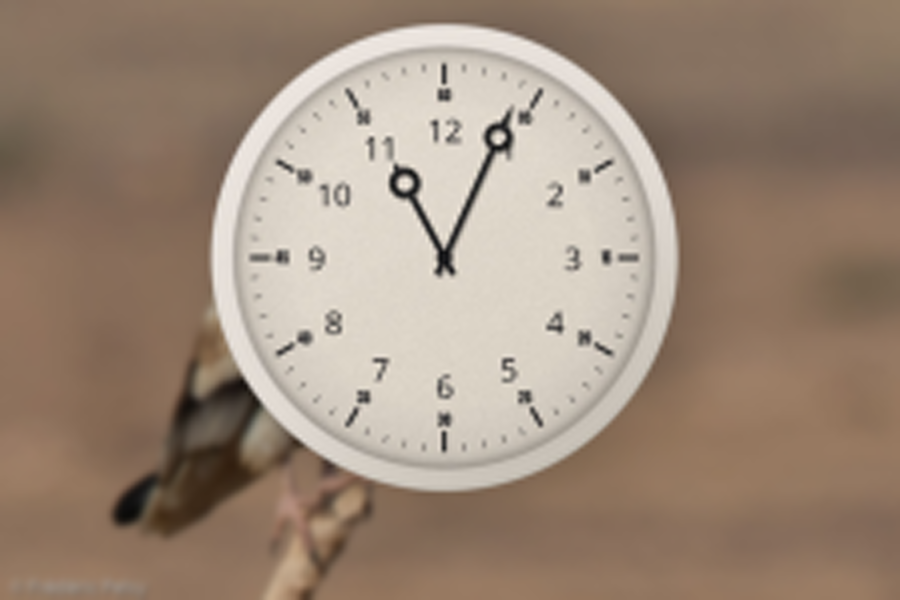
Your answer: 11.04
